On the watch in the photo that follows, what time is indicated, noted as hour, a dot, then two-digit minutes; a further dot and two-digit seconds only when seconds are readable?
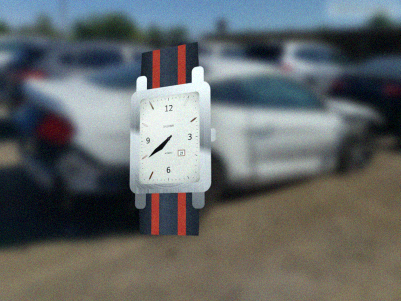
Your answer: 7.39
